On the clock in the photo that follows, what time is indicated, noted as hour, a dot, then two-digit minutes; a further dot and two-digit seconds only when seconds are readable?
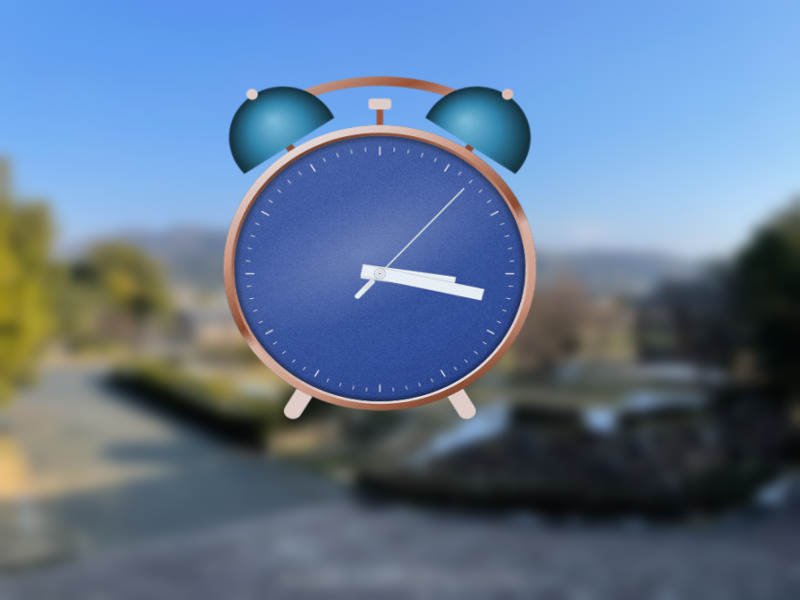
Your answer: 3.17.07
